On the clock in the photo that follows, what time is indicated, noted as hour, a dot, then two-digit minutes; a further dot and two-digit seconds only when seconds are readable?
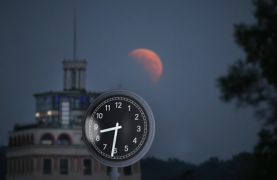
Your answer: 8.31
